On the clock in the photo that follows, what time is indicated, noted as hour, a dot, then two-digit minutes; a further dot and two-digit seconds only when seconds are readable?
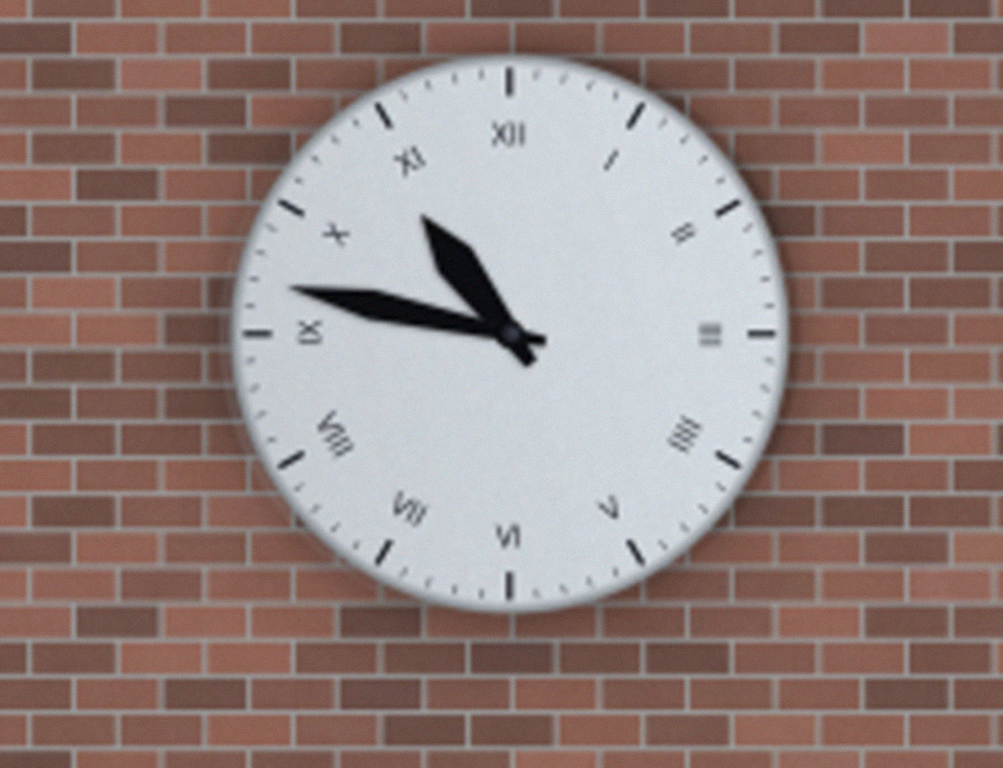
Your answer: 10.47
